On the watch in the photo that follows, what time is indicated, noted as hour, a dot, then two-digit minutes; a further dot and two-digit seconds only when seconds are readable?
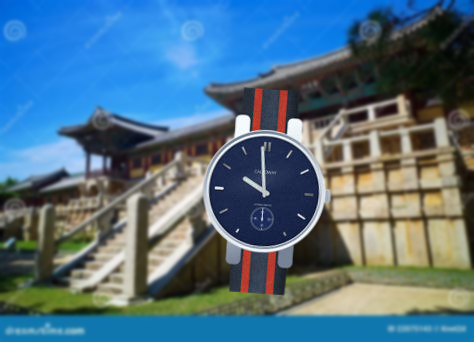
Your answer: 9.59
